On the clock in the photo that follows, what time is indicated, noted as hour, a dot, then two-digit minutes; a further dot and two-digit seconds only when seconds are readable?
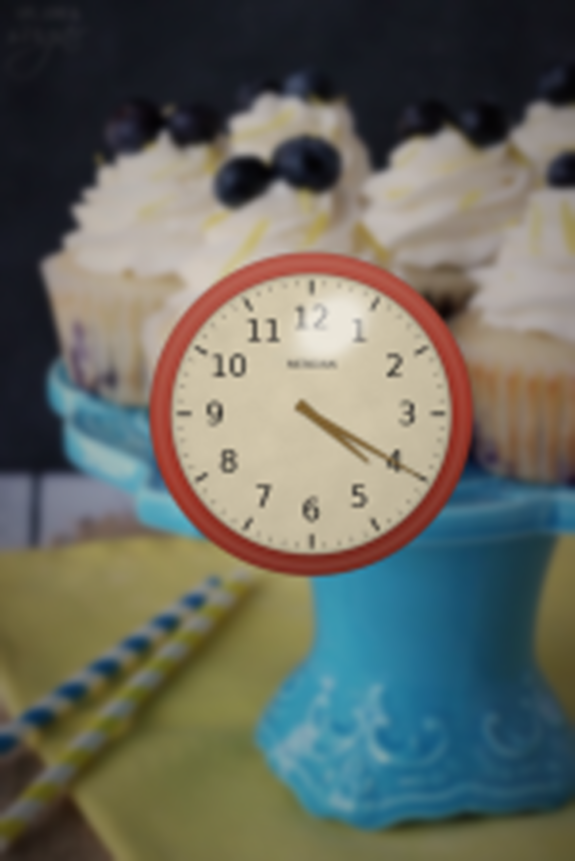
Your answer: 4.20
